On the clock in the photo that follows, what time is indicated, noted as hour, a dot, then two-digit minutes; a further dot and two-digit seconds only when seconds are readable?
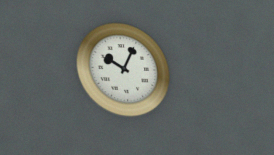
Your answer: 10.05
